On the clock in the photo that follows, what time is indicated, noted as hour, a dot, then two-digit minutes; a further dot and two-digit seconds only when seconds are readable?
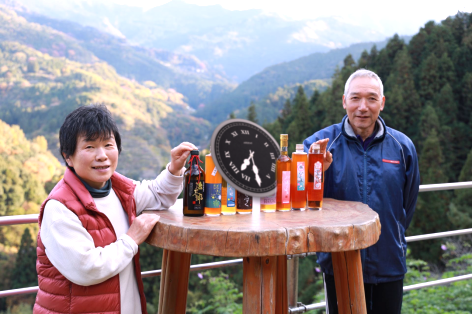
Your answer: 7.30
